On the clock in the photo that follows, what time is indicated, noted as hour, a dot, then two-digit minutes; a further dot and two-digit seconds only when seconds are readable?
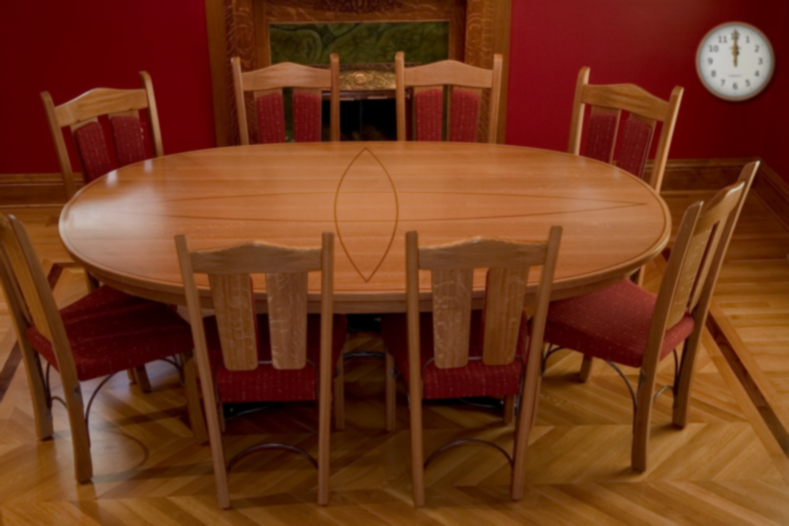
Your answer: 12.00
